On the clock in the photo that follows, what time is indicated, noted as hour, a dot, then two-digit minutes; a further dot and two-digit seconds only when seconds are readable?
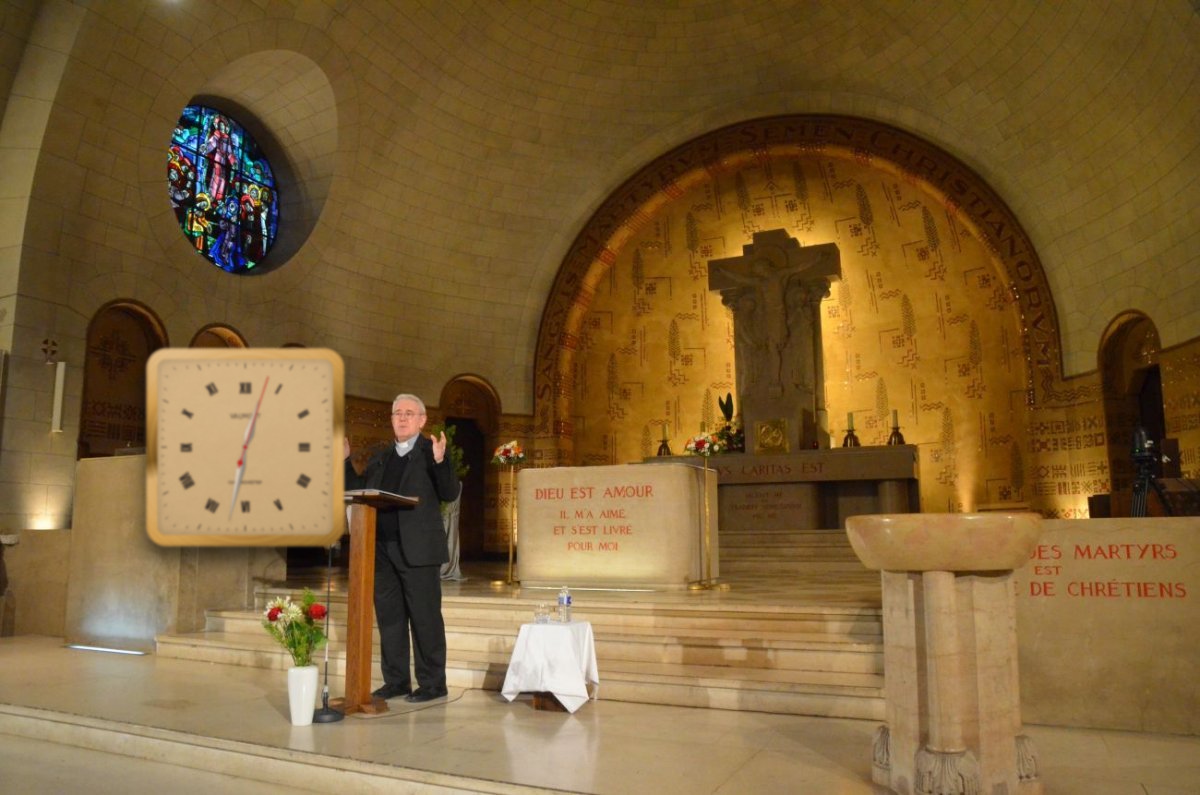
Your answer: 12.32.03
